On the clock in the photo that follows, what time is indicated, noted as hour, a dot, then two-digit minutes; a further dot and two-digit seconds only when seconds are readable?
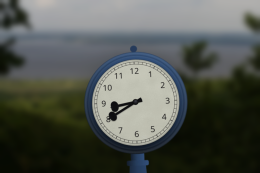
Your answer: 8.40
